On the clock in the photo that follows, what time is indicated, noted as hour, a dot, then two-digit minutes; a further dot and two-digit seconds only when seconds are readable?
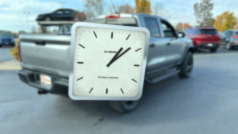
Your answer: 1.08
